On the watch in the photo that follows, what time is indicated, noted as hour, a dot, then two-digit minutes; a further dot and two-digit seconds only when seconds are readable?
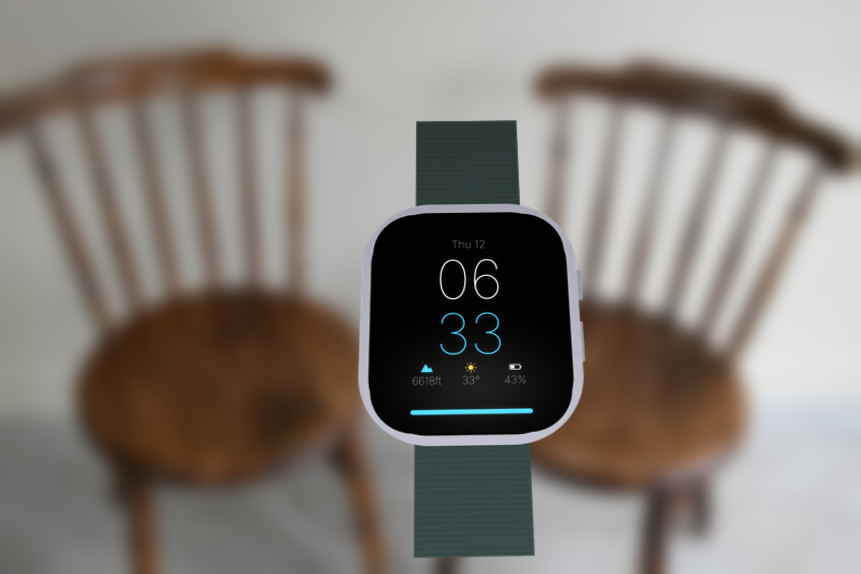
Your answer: 6.33
